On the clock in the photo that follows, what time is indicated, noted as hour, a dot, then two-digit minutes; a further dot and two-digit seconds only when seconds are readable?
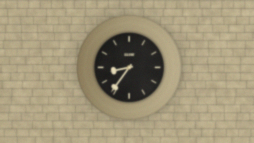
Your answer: 8.36
